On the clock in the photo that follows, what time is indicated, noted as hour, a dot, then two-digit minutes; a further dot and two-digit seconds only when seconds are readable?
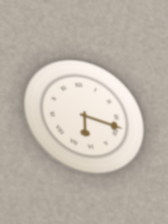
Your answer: 6.18
